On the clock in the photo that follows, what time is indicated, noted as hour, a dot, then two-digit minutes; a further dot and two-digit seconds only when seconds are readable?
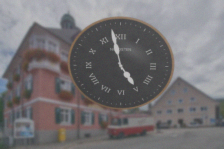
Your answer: 4.58
